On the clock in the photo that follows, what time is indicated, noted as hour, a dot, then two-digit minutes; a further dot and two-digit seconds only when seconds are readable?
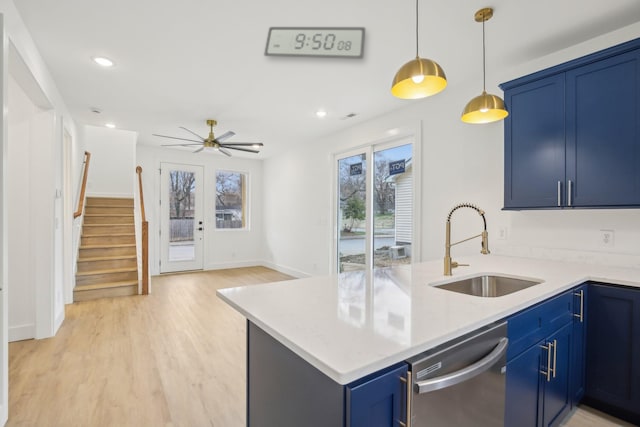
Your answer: 9.50
